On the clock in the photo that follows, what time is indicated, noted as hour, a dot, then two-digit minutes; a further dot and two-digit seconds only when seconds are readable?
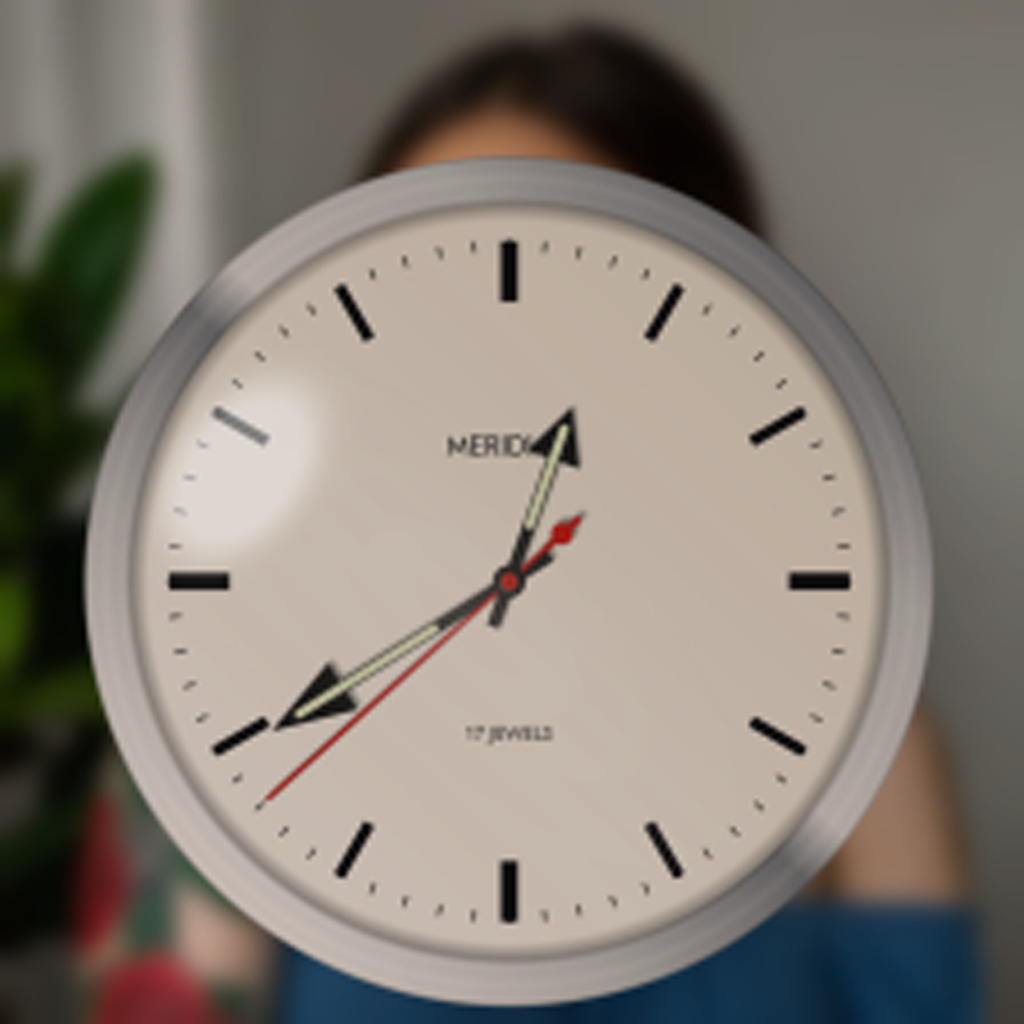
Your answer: 12.39.38
